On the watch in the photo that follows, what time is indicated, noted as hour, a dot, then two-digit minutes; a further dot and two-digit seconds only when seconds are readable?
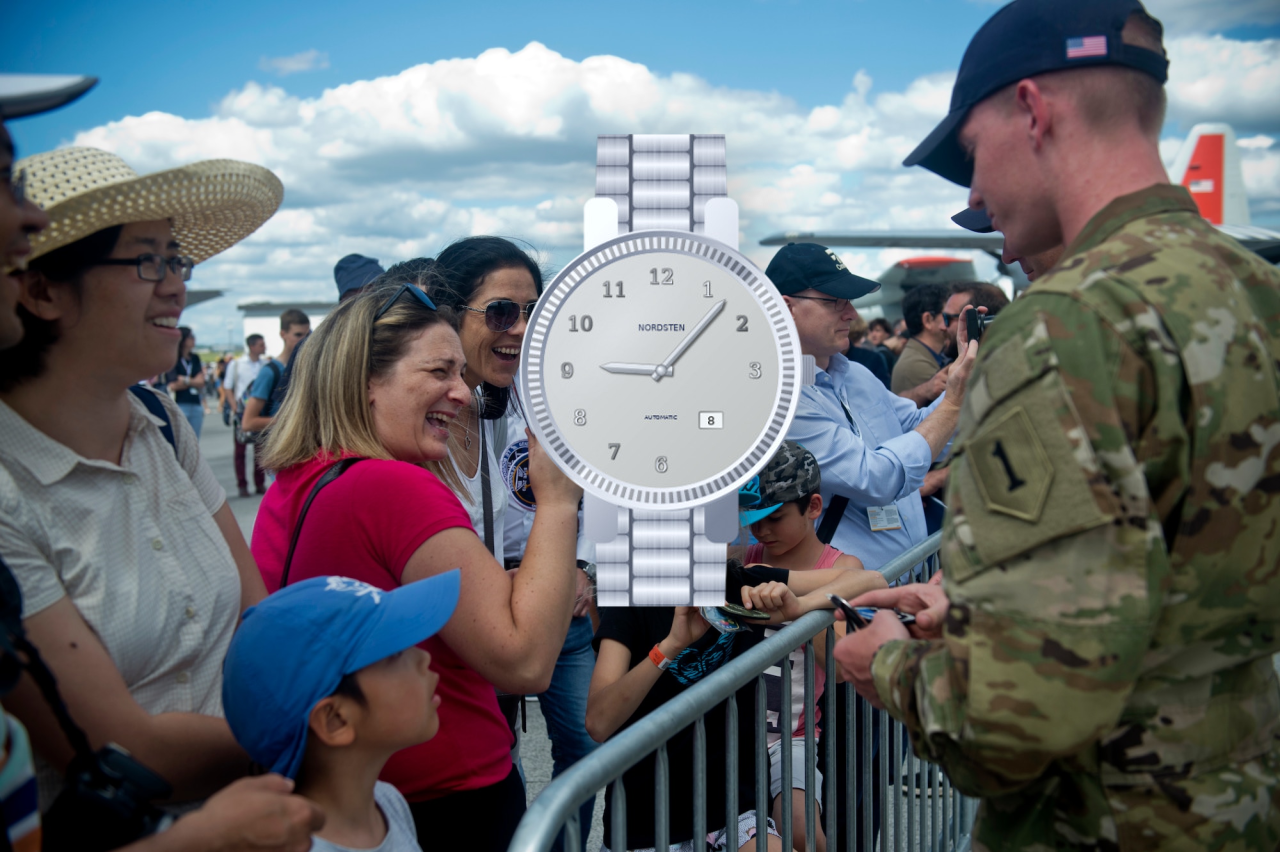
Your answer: 9.07
